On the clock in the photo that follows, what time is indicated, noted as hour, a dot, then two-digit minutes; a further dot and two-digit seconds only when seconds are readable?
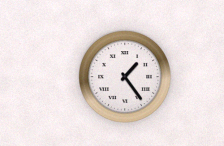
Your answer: 1.24
